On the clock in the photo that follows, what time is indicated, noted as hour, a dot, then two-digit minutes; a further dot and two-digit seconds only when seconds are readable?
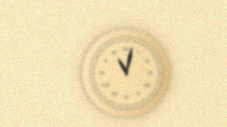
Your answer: 11.02
